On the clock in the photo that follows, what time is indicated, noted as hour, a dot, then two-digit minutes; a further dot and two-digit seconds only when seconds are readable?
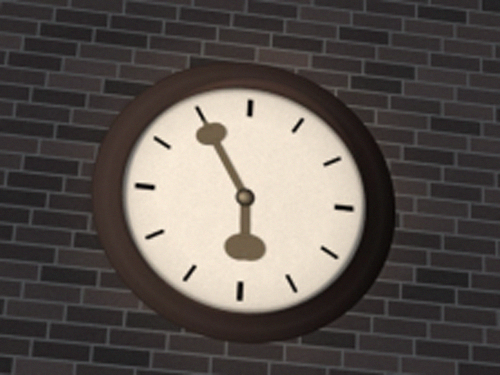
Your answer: 5.55
